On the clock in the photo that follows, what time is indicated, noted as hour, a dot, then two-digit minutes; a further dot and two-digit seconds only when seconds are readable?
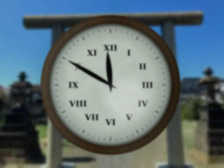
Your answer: 11.50
